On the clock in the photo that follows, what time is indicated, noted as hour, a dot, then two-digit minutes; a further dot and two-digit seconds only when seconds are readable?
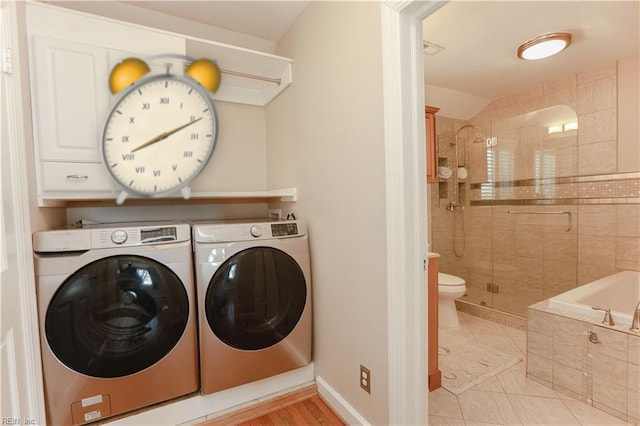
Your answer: 8.11
